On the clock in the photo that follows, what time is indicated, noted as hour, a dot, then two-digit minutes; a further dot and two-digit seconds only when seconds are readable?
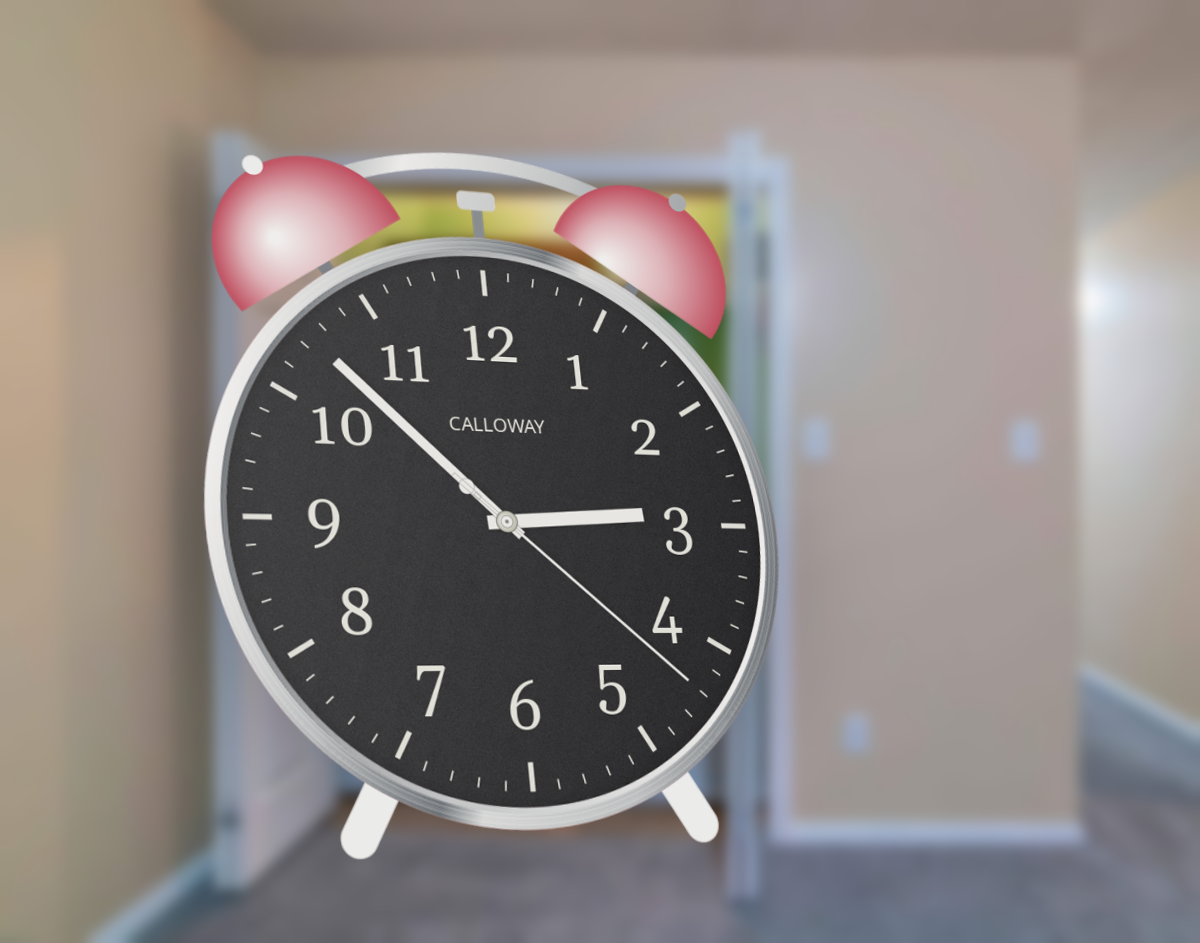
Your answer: 2.52.22
